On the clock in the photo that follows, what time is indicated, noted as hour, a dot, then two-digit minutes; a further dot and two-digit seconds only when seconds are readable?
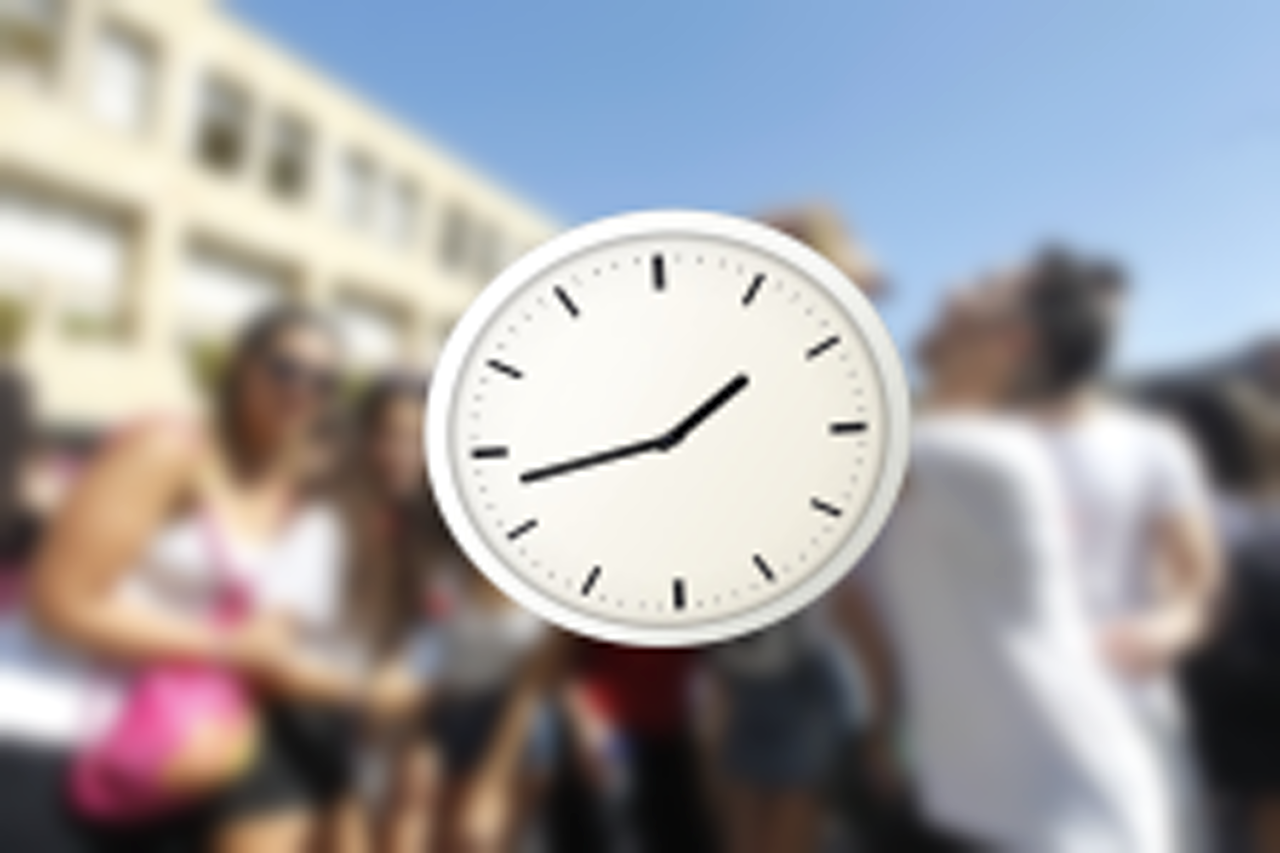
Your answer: 1.43
